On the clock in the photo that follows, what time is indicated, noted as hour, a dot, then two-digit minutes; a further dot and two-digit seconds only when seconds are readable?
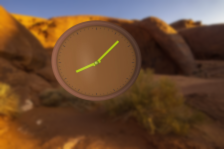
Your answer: 8.07
